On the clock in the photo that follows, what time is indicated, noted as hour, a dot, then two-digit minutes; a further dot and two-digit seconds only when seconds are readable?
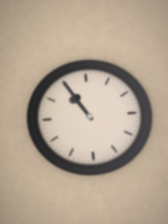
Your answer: 10.55
